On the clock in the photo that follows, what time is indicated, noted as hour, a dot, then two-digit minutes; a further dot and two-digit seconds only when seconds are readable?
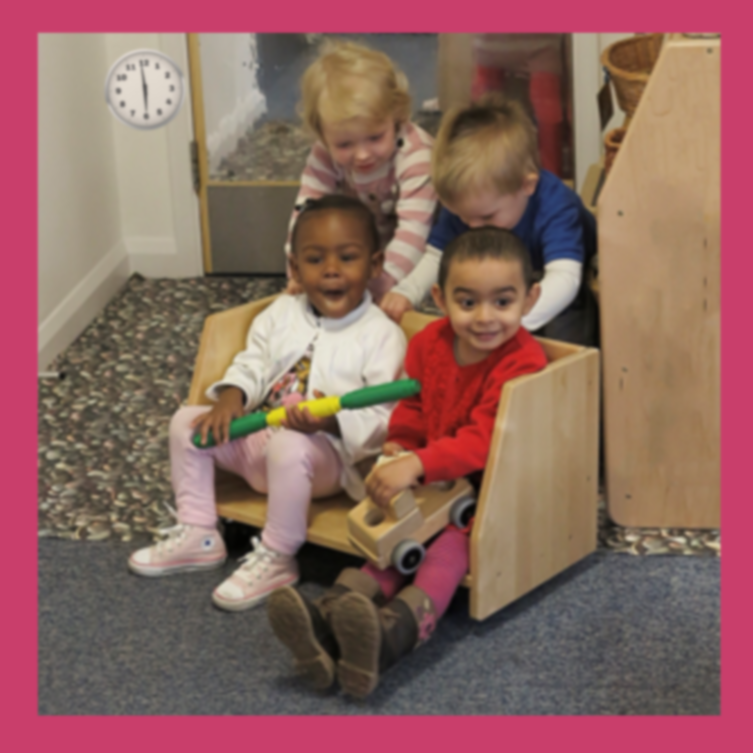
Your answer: 5.59
